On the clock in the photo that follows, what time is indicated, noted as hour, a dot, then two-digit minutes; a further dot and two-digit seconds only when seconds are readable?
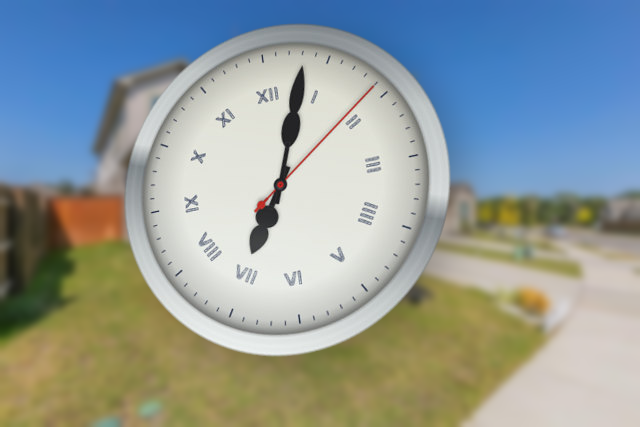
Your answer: 7.03.09
